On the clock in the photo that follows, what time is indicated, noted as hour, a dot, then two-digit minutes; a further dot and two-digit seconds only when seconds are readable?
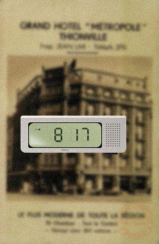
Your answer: 8.17
